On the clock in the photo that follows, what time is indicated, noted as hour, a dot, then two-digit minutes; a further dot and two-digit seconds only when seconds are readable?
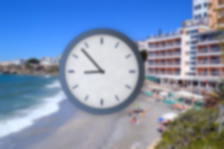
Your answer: 8.53
